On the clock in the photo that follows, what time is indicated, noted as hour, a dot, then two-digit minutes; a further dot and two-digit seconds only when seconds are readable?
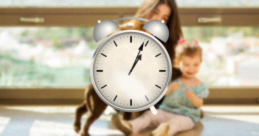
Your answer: 1.04
